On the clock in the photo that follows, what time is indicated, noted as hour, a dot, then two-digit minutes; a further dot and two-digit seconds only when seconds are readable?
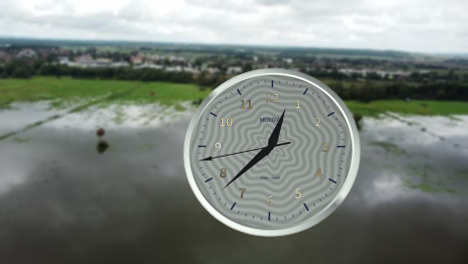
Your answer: 12.37.43
